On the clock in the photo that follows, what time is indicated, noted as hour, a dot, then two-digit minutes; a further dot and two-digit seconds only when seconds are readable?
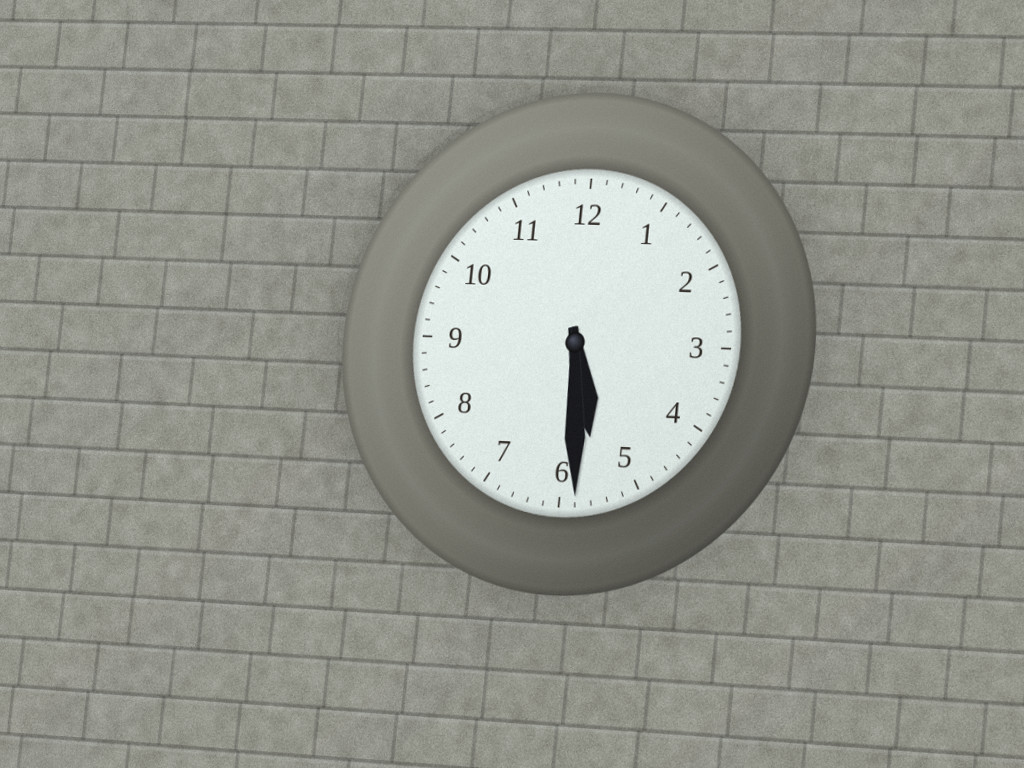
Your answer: 5.29
